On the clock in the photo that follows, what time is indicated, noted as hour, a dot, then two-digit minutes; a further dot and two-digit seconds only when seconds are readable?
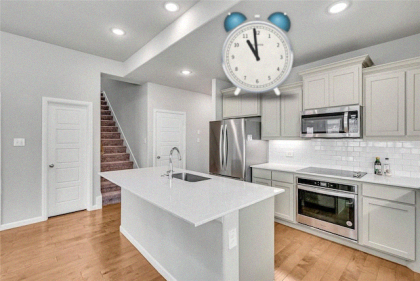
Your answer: 10.59
